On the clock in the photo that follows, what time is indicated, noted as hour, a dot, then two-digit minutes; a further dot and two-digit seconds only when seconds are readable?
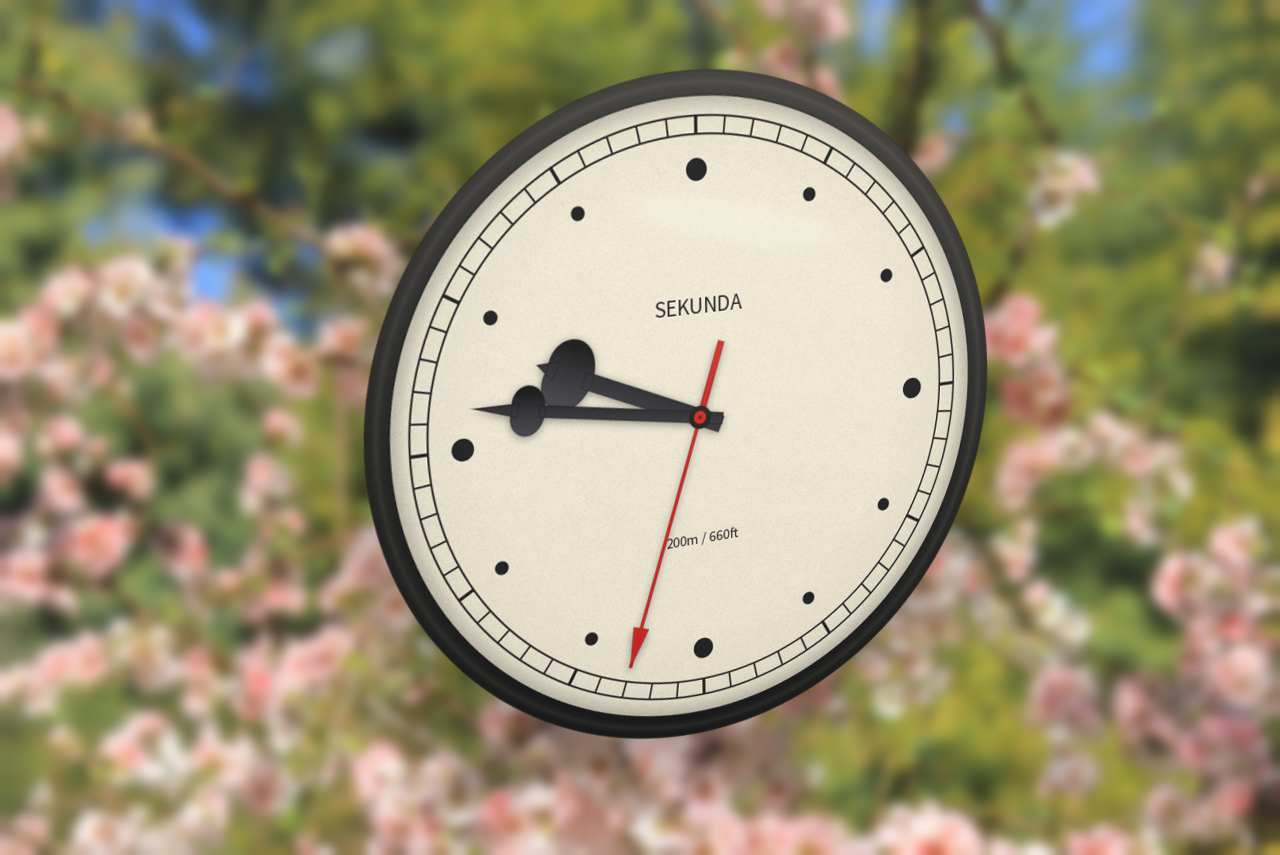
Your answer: 9.46.33
